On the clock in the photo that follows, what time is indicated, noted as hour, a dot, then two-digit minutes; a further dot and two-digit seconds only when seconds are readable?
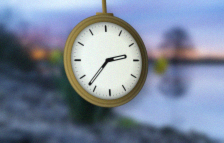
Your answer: 2.37
